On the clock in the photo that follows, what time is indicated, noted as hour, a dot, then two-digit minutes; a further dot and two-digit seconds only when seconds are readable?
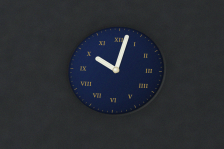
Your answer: 10.02
